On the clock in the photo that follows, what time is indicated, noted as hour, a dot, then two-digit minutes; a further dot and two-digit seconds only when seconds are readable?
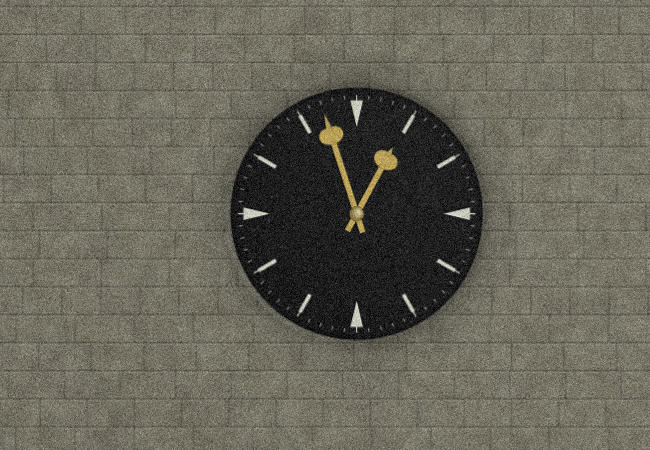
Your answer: 12.57
